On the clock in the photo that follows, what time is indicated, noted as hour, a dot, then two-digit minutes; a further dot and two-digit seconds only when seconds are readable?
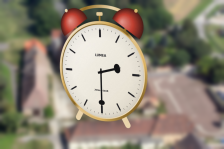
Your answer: 2.30
